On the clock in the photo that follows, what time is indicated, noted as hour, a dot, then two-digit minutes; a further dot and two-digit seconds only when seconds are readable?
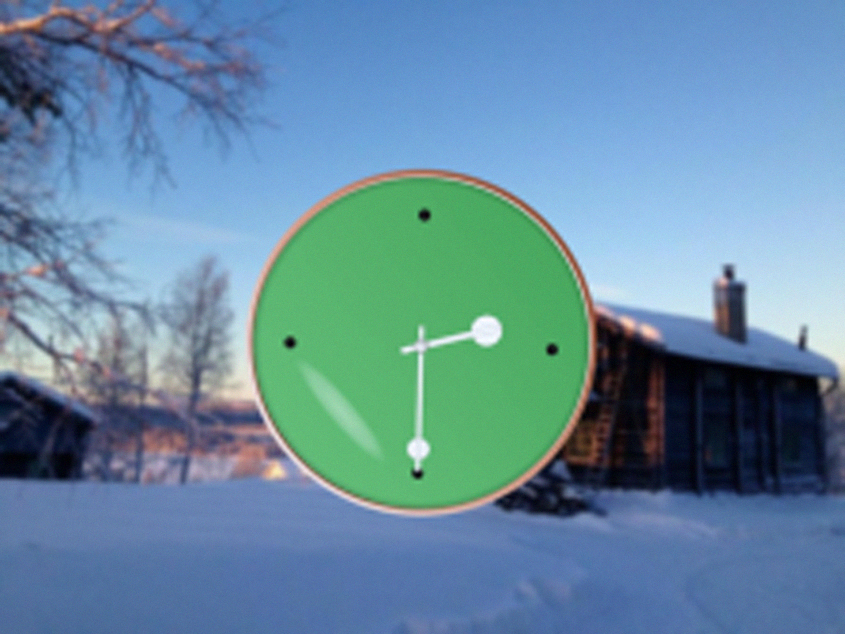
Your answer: 2.30
